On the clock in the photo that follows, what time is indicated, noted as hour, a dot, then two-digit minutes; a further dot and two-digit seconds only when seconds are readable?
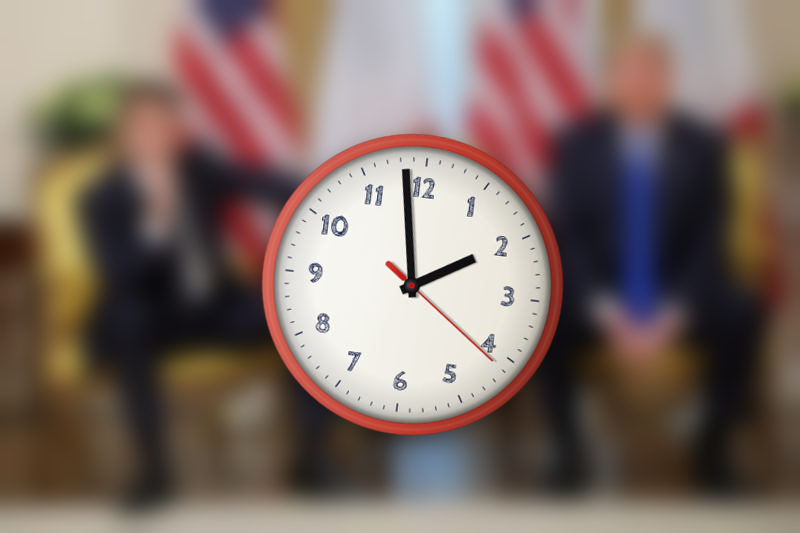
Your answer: 1.58.21
